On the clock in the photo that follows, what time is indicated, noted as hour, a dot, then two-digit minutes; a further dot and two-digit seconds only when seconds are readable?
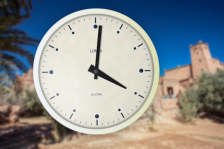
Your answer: 4.01
